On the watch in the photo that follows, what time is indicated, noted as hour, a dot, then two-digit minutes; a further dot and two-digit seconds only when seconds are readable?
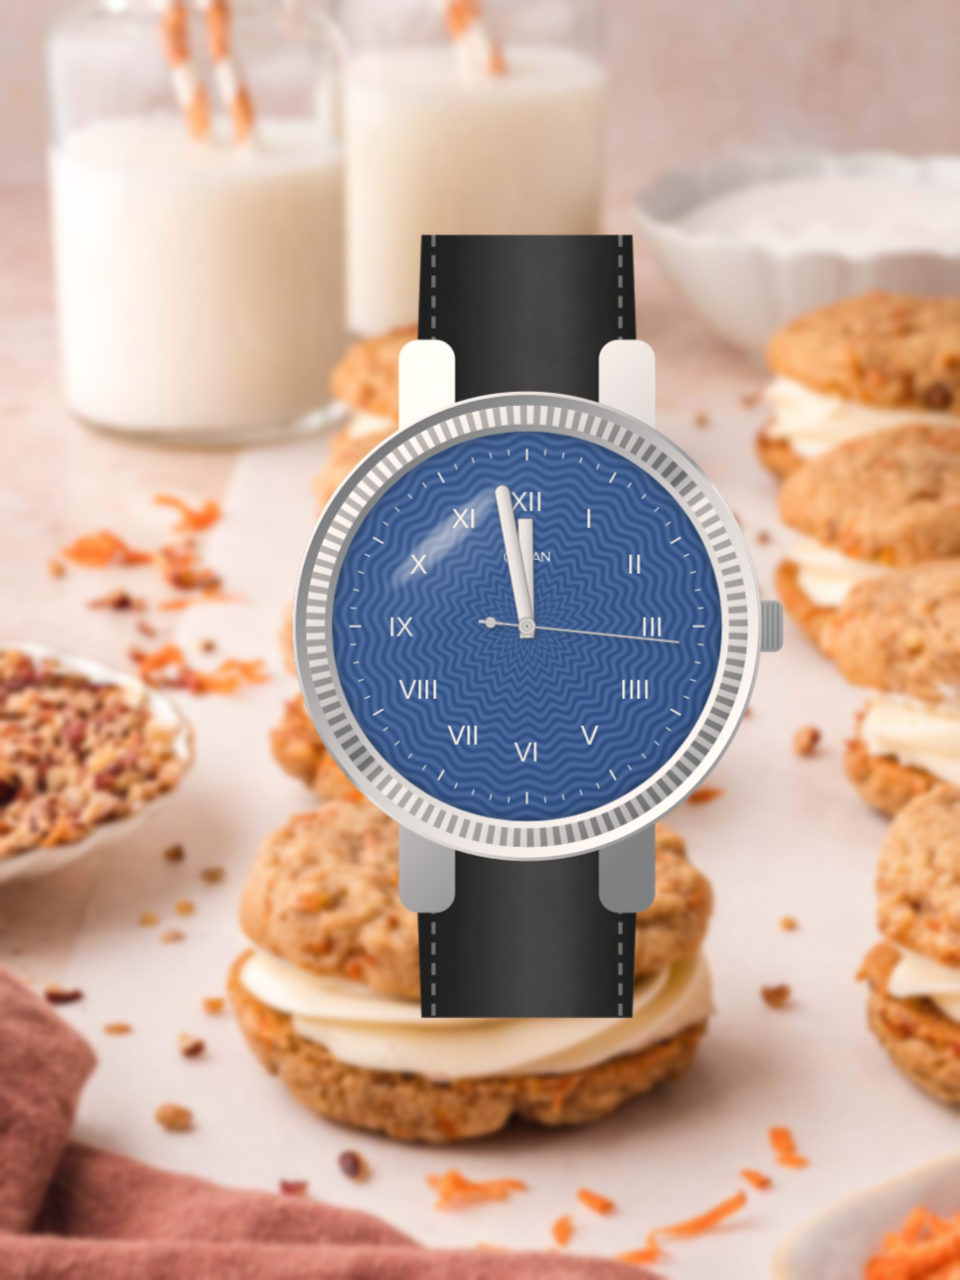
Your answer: 11.58.16
